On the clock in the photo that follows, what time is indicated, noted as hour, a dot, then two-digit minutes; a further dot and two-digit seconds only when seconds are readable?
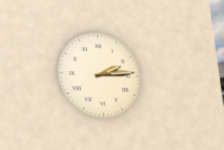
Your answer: 2.14
